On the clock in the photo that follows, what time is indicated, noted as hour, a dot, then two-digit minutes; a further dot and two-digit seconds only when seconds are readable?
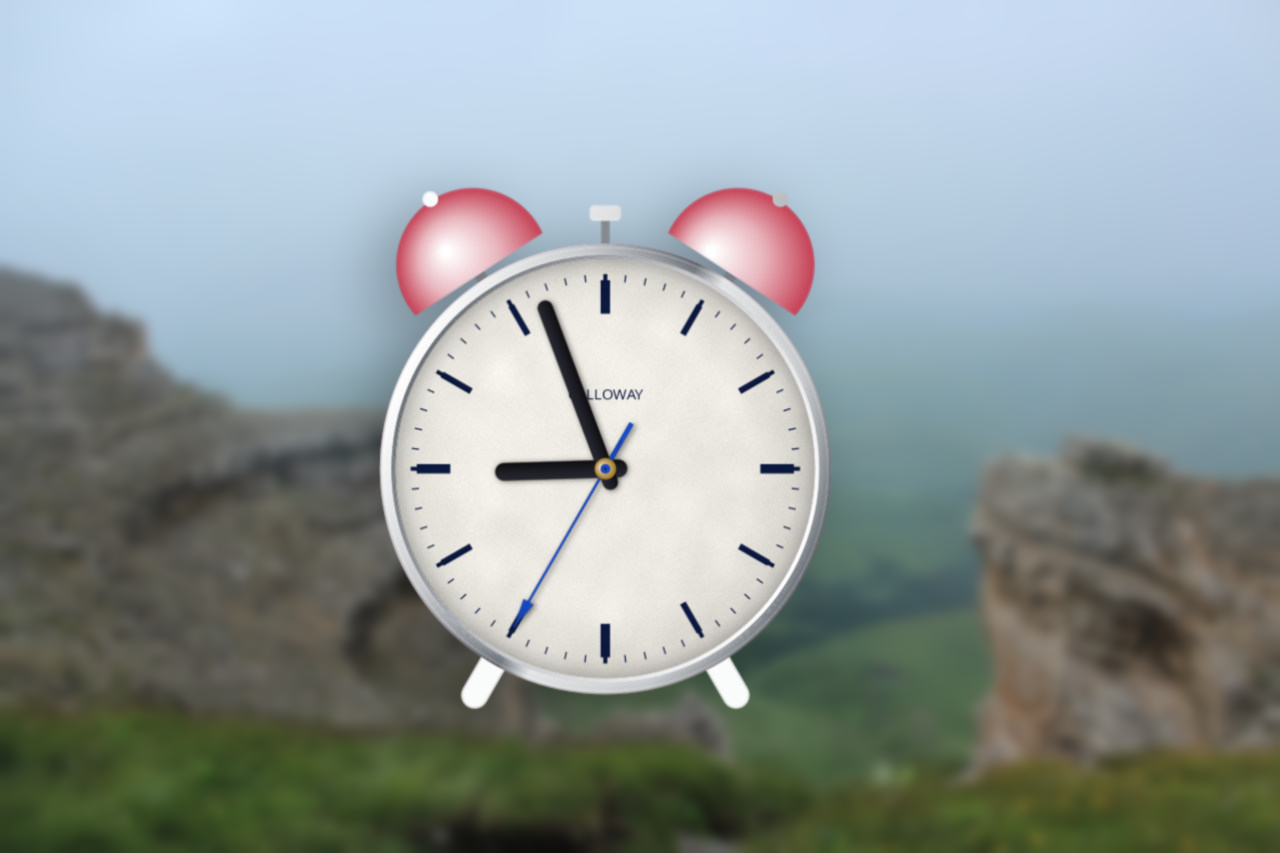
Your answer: 8.56.35
